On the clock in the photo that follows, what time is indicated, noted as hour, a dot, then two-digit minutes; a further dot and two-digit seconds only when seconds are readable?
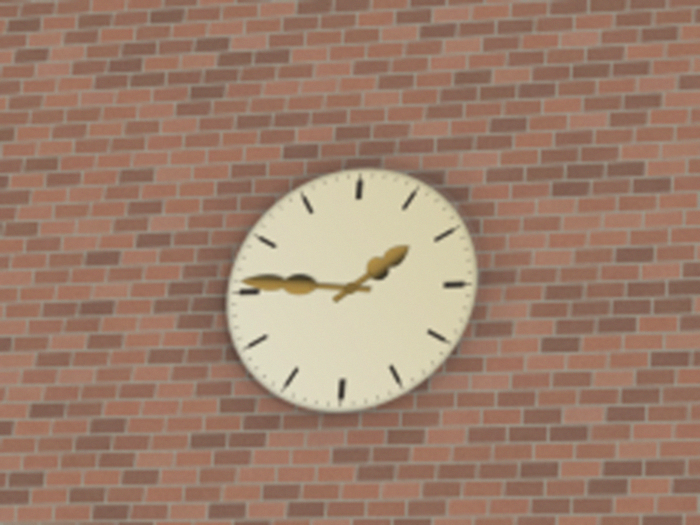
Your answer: 1.46
